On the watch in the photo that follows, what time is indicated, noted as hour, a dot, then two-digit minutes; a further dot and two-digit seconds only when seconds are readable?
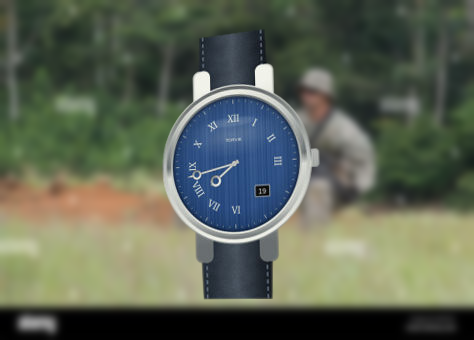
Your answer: 7.43
